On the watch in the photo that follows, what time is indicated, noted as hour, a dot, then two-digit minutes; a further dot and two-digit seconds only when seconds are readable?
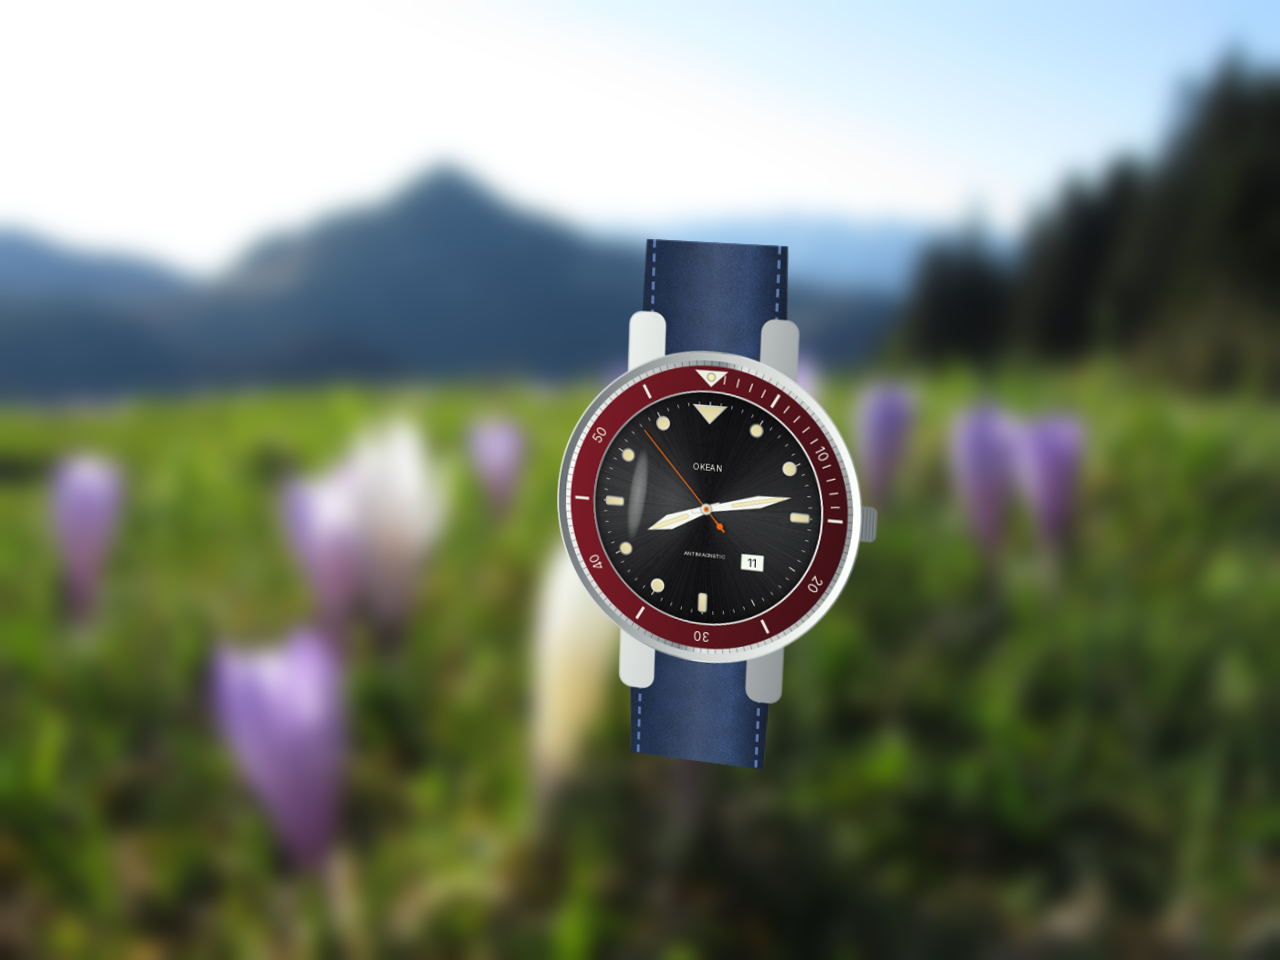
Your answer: 8.12.53
